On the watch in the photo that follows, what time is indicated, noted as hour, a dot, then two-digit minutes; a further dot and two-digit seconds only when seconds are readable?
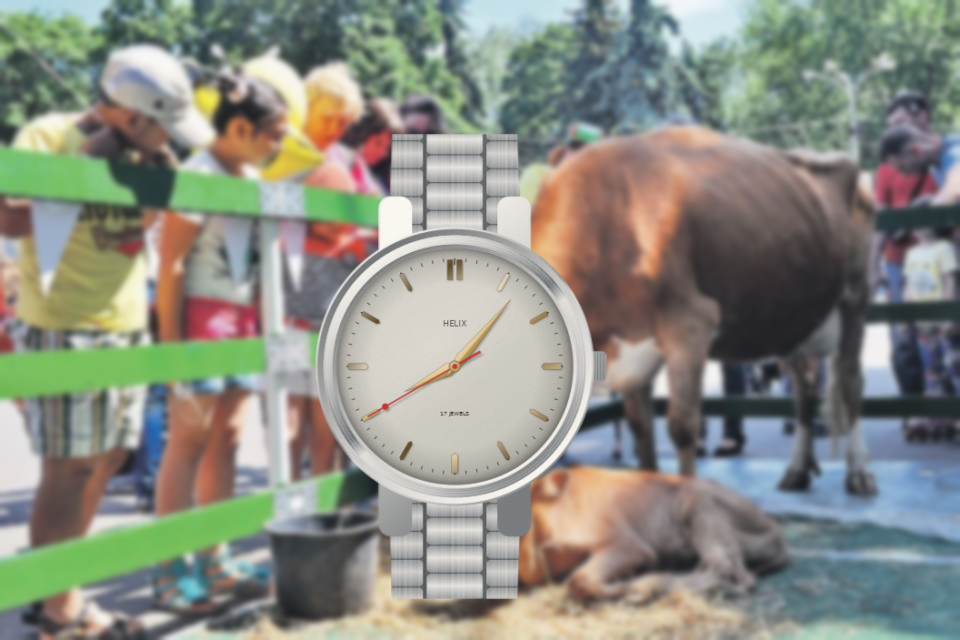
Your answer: 8.06.40
